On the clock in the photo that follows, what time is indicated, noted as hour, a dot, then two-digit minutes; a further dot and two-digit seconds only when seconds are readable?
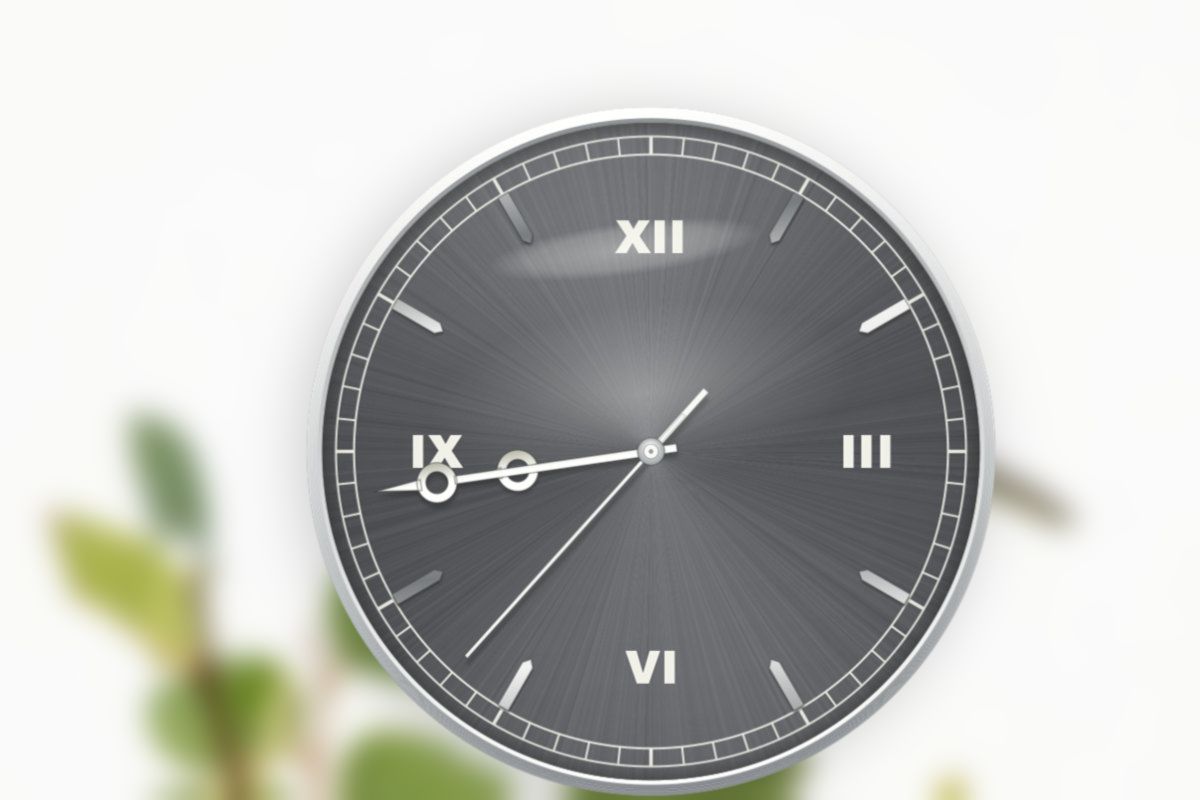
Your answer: 8.43.37
